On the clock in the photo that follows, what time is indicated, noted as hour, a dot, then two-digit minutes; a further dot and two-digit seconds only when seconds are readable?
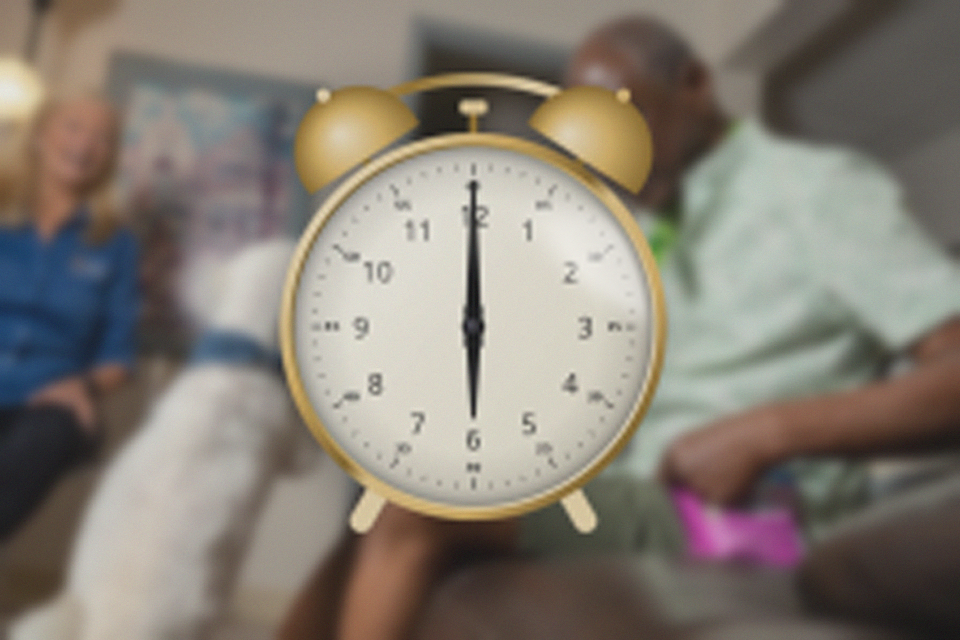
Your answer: 6.00
